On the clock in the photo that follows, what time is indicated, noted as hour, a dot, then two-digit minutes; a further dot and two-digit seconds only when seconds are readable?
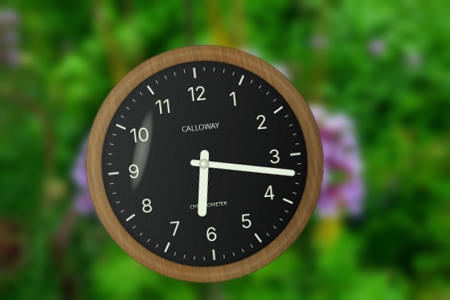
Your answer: 6.17
